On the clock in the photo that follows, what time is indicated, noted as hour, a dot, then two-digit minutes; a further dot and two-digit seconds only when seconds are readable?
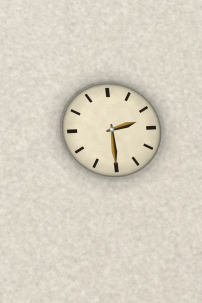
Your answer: 2.30
